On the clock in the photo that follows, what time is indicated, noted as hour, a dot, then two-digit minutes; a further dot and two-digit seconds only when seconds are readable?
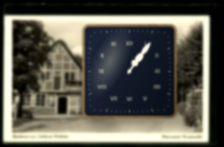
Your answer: 1.06
